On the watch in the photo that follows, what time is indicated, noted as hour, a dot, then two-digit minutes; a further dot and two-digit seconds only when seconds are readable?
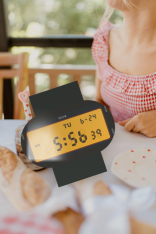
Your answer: 5.56.39
